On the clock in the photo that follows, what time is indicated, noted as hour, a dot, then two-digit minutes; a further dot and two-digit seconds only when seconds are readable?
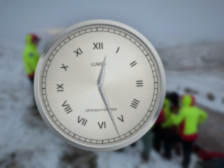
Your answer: 12.27
